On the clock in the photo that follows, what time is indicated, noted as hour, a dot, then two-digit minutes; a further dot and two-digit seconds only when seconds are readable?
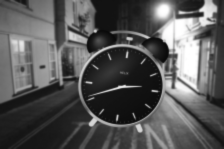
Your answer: 2.41
